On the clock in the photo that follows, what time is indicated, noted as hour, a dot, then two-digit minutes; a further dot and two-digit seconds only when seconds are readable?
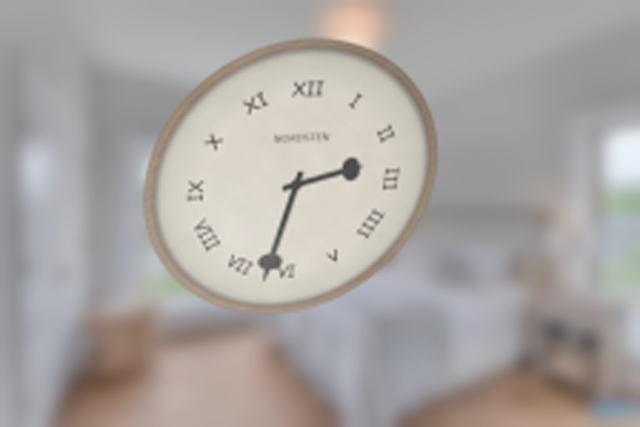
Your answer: 2.32
